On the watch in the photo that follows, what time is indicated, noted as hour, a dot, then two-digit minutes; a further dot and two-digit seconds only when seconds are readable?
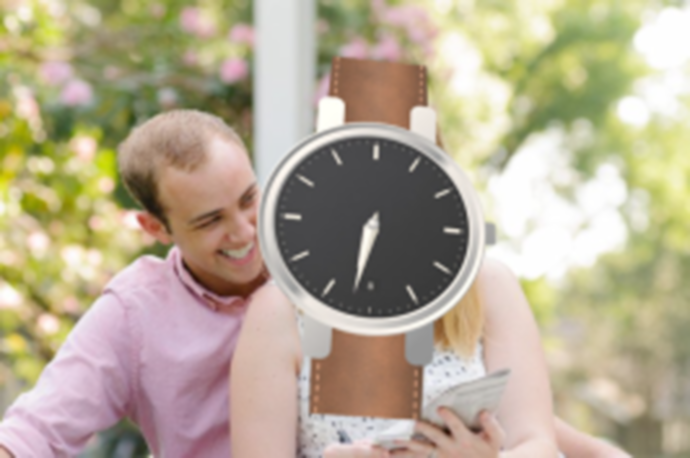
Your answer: 6.32
